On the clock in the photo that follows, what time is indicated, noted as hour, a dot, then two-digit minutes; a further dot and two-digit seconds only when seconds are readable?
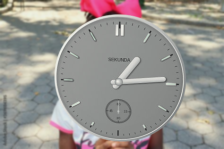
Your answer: 1.14
